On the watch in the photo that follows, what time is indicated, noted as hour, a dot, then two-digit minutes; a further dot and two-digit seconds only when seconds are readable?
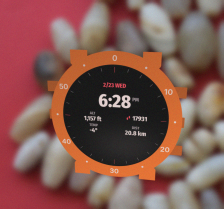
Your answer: 6.28
